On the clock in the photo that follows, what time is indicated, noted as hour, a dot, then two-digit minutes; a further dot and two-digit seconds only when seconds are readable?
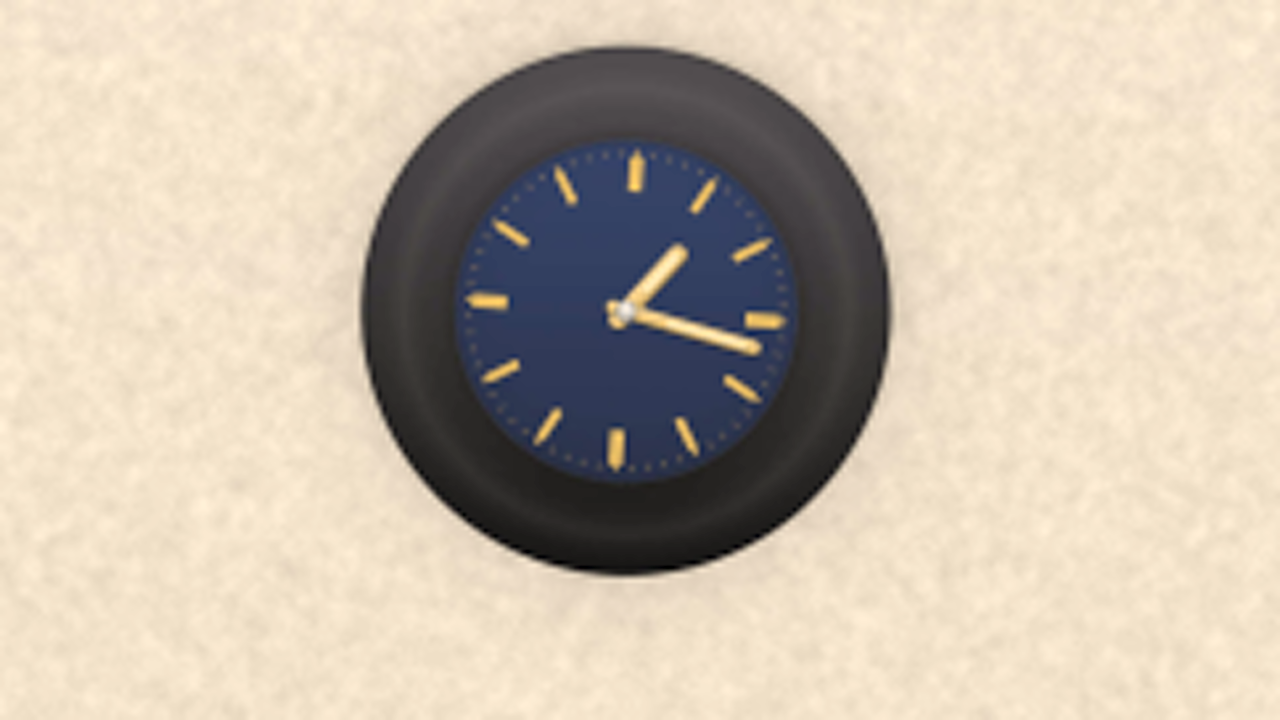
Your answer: 1.17
